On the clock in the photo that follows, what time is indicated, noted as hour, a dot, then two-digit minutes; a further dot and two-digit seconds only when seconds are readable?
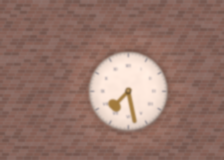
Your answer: 7.28
